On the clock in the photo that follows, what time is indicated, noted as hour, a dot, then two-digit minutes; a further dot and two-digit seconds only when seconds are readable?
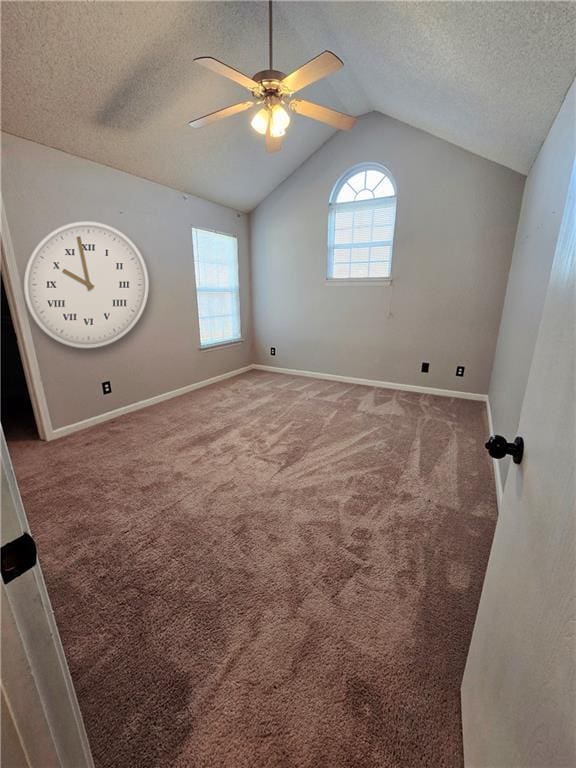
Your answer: 9.58
